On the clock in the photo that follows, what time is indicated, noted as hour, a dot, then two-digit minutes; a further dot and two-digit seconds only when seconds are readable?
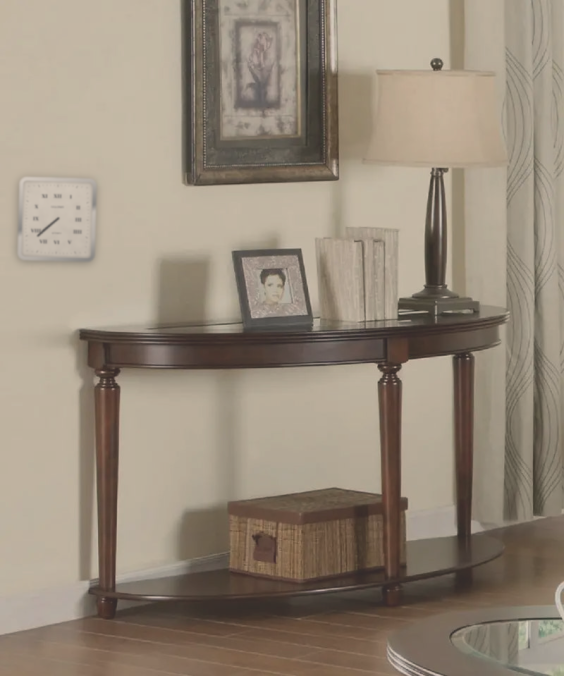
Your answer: 7.38
